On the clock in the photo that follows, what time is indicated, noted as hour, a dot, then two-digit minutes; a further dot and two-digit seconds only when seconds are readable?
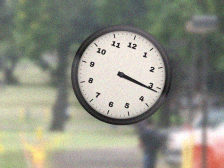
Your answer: 3.16
